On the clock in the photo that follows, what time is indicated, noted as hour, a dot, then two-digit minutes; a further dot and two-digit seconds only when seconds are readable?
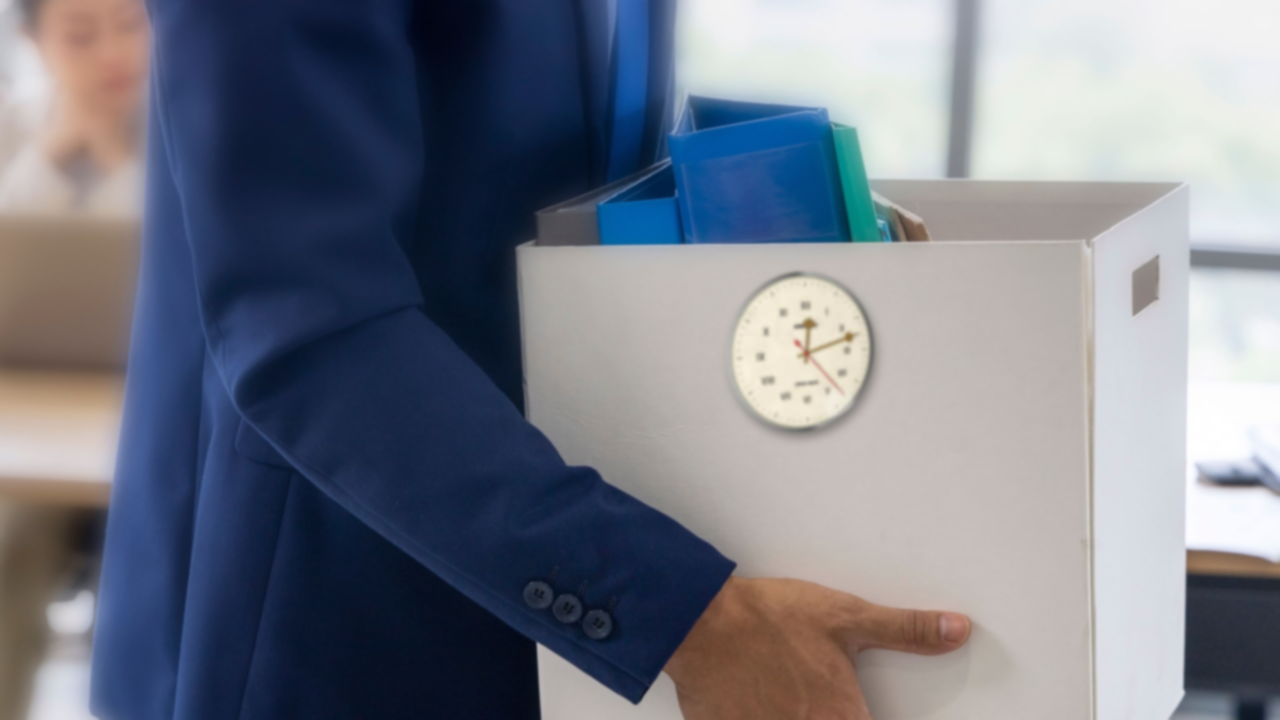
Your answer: 12.12.23
